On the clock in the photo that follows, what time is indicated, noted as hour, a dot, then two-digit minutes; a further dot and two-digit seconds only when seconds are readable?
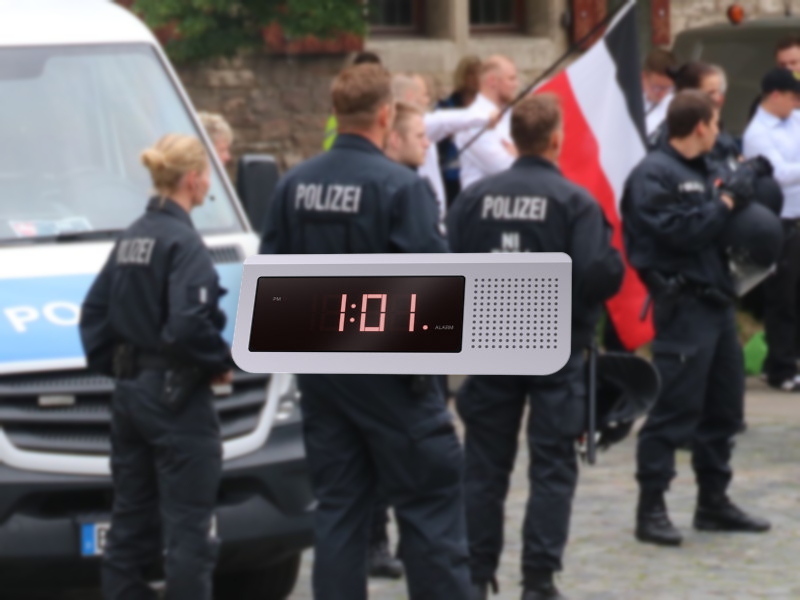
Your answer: 1.01
